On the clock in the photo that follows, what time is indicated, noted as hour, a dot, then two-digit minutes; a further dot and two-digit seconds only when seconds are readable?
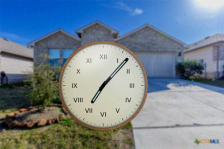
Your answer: 7.07
